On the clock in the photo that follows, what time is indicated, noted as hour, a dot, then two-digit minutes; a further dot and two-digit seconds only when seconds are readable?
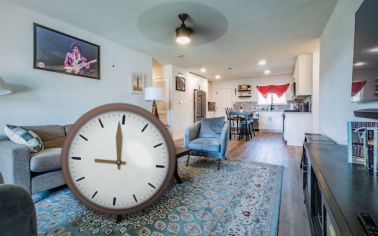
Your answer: 8.59
